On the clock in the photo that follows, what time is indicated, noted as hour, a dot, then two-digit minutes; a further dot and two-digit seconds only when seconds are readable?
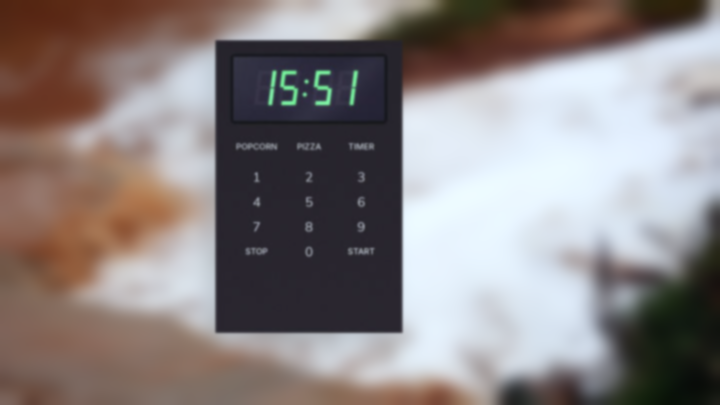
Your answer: 15.51
